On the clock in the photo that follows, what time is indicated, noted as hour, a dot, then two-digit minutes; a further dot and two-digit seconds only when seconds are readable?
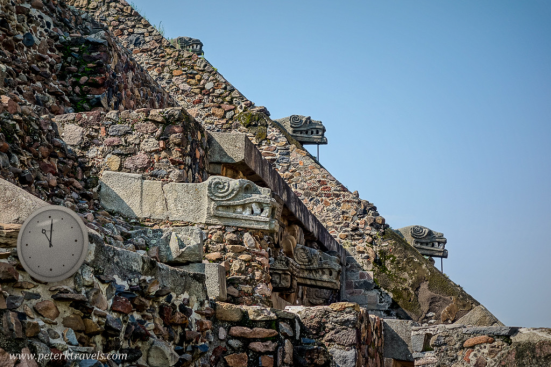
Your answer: 11.01
